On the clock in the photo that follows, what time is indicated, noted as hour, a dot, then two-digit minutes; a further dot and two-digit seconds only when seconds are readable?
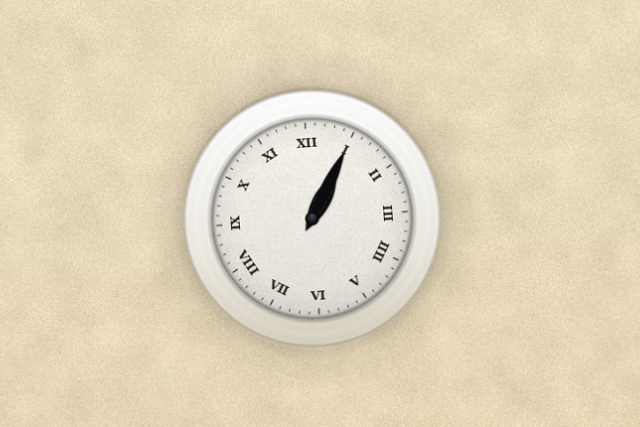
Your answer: 1.05
